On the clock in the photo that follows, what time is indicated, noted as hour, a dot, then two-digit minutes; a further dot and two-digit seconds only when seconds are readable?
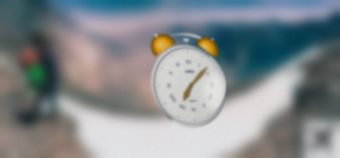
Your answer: 7.08
